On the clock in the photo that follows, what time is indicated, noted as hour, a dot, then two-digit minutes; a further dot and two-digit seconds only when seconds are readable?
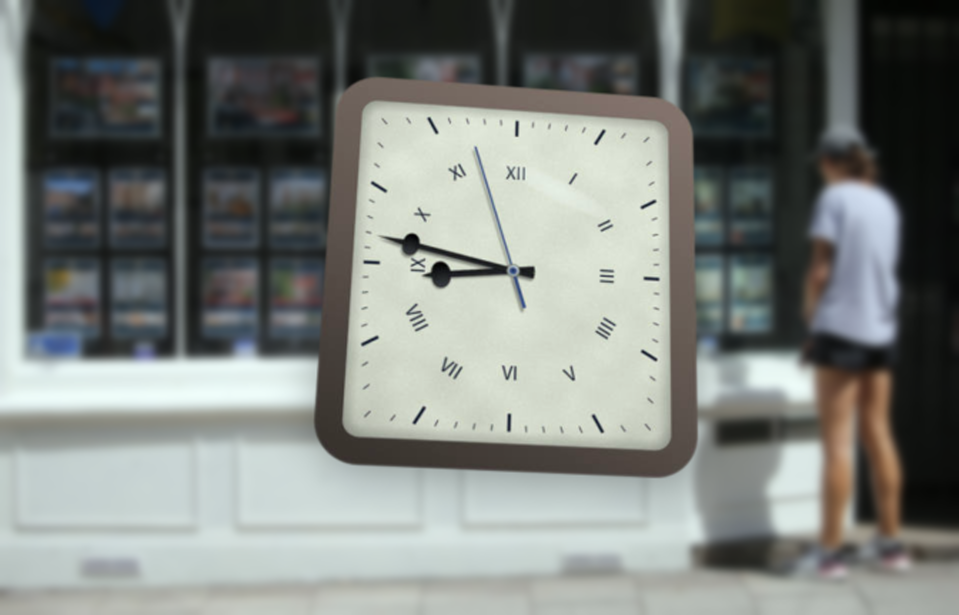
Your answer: 8.46.57
